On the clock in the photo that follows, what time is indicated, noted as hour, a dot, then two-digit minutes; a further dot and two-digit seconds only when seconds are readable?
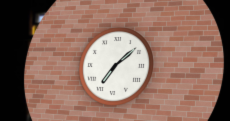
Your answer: 7.08
